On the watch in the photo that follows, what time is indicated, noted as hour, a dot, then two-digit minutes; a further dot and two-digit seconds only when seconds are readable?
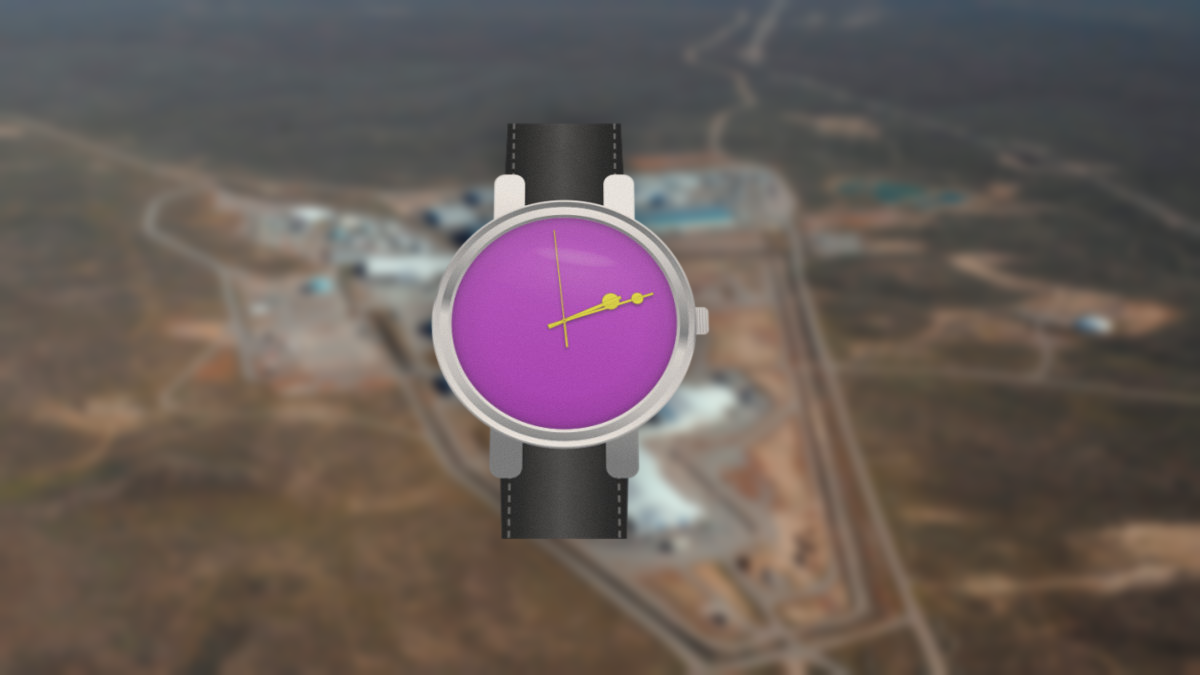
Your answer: 2.11.59
